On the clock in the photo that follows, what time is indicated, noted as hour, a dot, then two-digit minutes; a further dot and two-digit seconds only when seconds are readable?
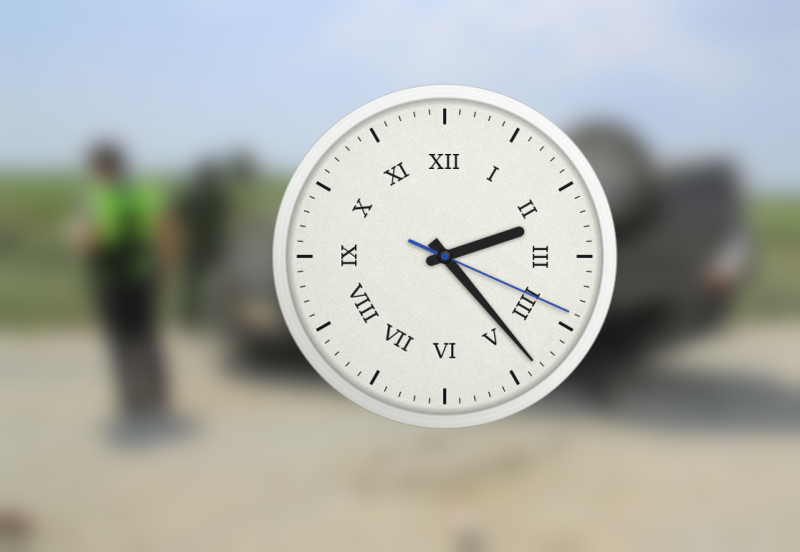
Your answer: 2.23.19
